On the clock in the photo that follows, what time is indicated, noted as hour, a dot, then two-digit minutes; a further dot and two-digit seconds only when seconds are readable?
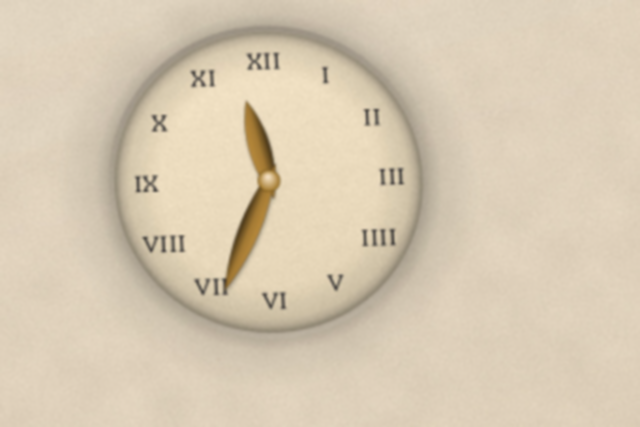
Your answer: 11.34
